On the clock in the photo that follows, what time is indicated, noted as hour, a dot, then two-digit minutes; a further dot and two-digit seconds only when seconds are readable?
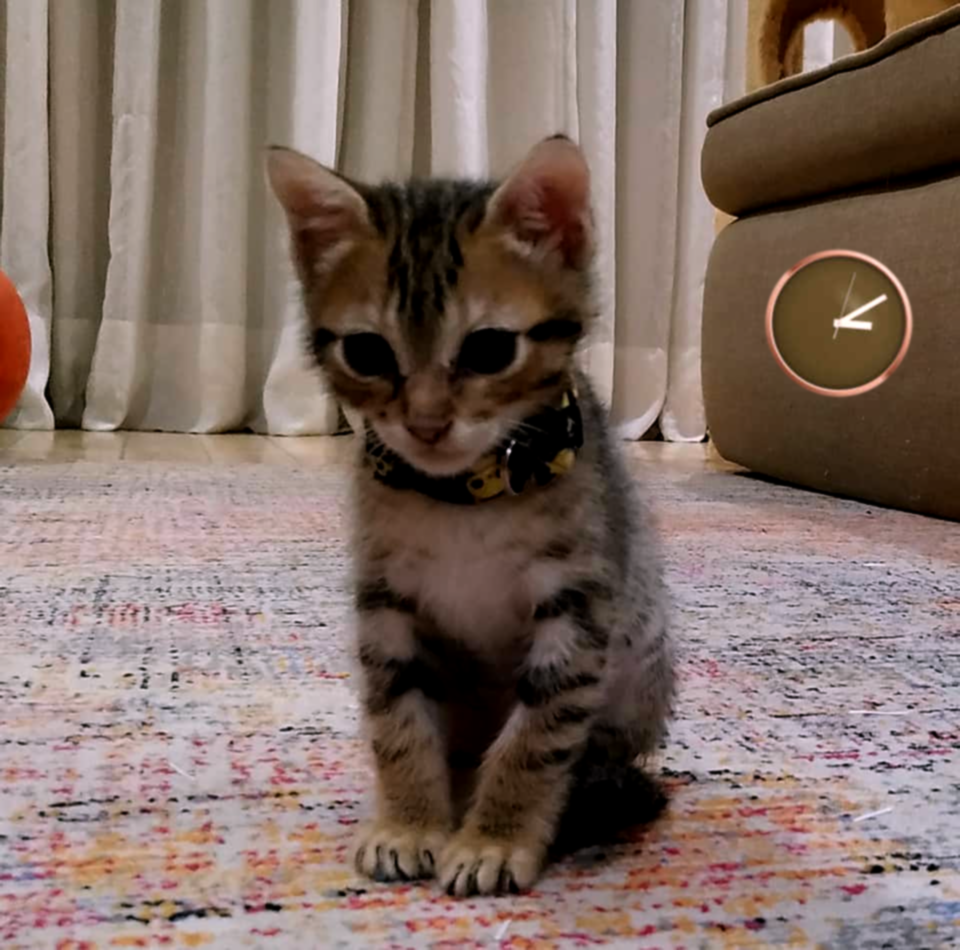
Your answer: 3.10.03
